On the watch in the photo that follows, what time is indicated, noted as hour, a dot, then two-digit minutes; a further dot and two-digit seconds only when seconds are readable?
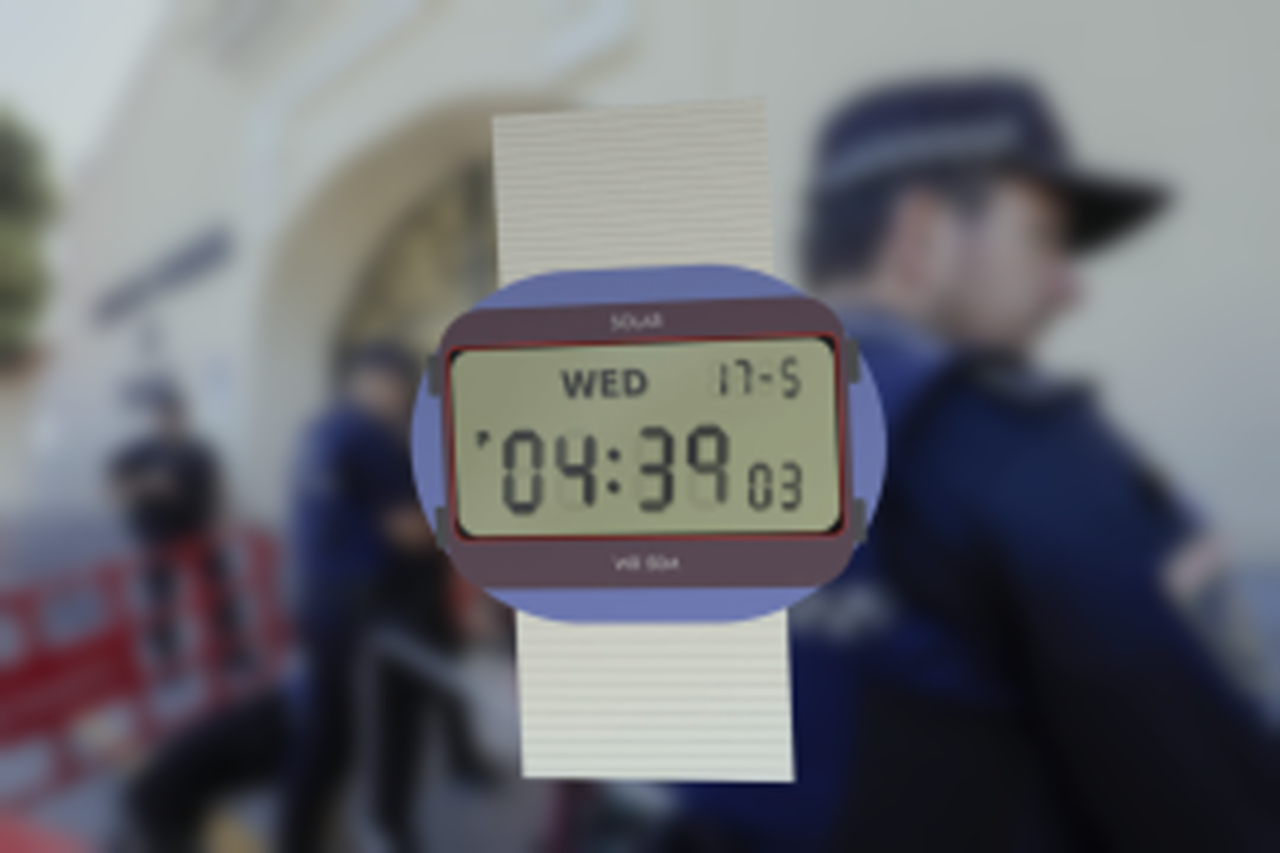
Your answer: 4.39.03
